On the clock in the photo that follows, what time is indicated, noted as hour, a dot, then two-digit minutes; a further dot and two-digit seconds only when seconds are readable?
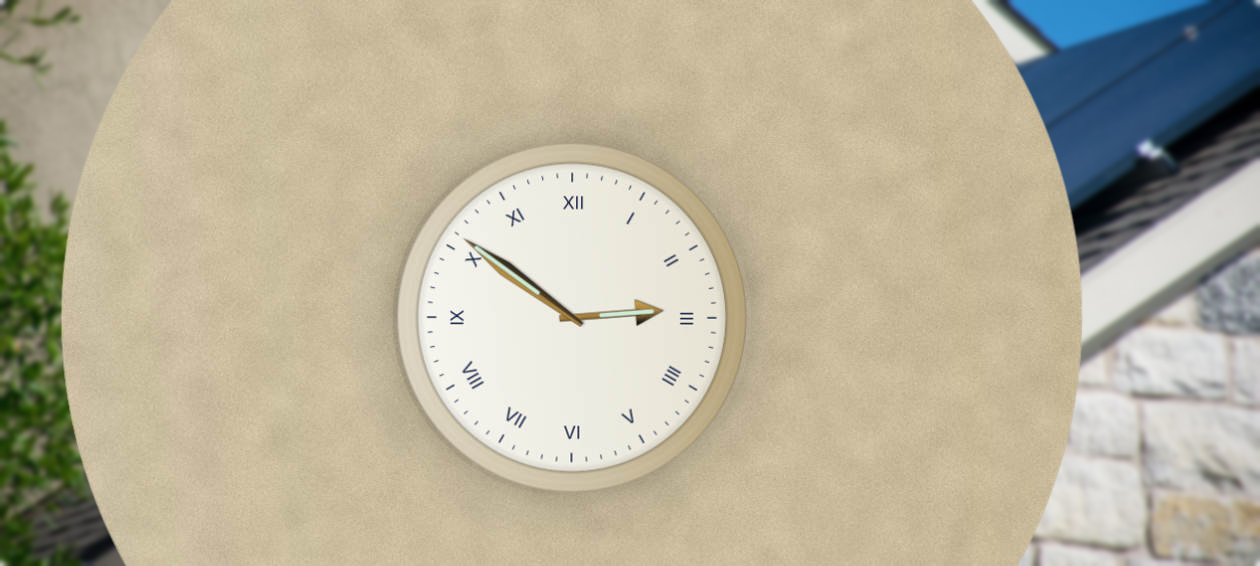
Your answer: 2.51
